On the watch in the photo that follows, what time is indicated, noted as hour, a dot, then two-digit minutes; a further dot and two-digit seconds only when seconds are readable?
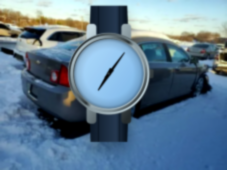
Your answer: 7.06
